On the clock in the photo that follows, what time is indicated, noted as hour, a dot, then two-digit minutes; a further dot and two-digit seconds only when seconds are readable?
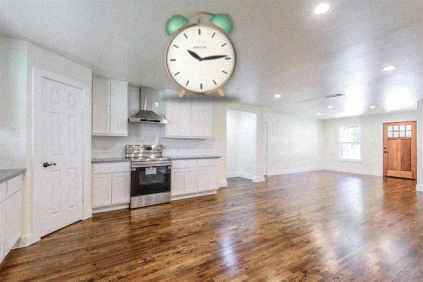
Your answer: 10.14
